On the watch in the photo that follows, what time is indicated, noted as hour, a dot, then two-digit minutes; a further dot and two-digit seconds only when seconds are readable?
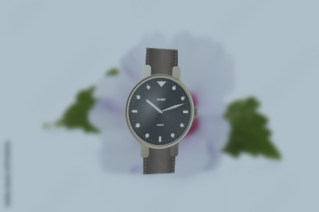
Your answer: 10.12
